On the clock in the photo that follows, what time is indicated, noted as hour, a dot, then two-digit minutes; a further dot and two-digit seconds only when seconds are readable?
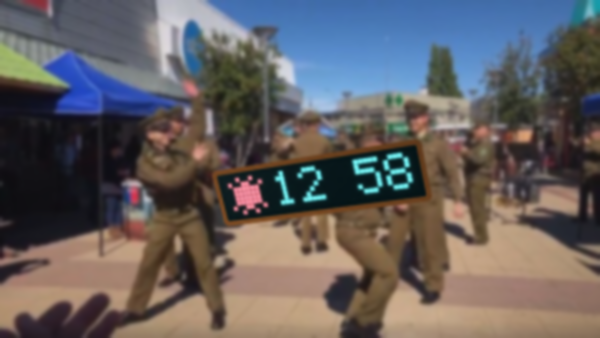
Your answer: 12.58
